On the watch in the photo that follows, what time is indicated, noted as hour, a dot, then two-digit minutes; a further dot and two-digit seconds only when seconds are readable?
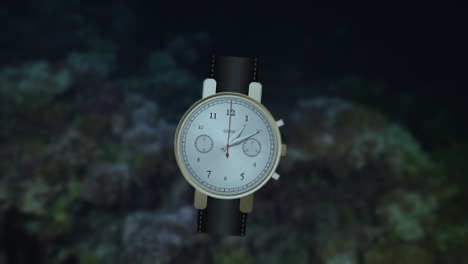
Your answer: 1.10
